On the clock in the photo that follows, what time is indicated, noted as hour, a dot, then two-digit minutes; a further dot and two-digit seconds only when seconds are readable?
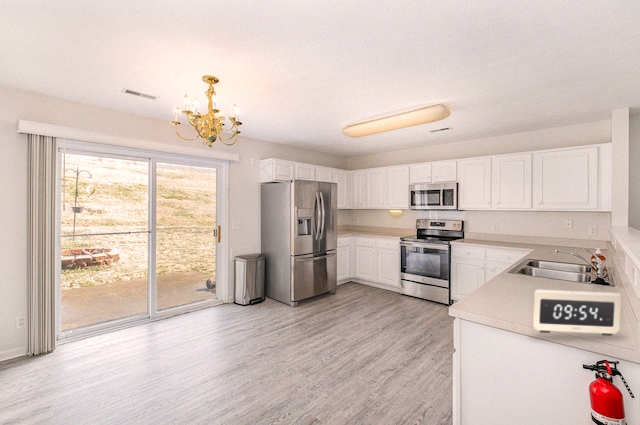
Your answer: 9.54
